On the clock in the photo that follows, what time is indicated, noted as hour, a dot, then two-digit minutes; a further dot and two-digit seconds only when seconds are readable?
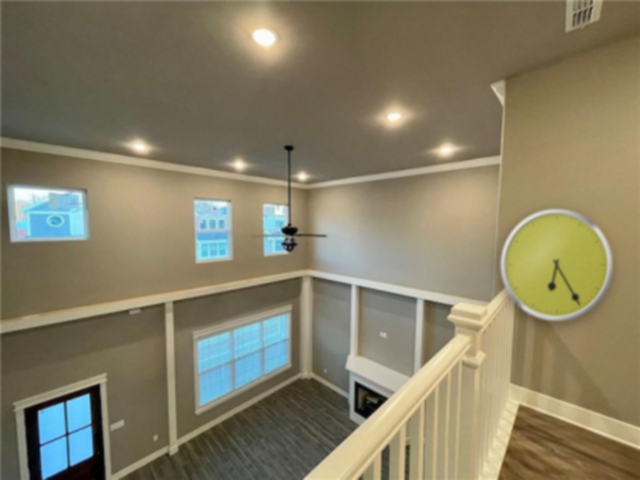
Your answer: 6.25
